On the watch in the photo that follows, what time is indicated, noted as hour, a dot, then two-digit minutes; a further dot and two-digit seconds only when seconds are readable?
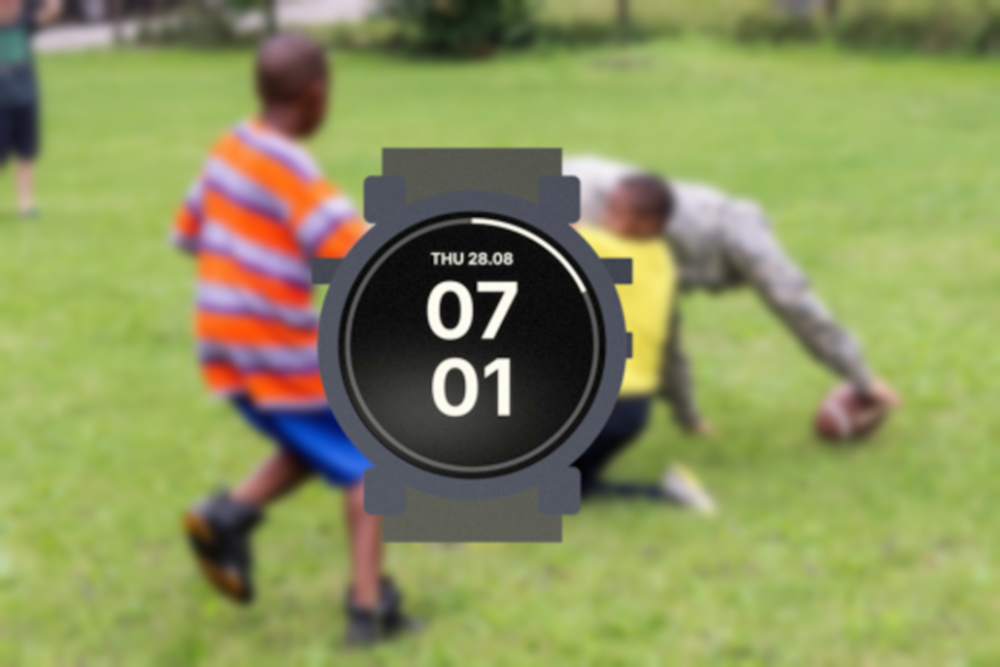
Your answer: 7.01
